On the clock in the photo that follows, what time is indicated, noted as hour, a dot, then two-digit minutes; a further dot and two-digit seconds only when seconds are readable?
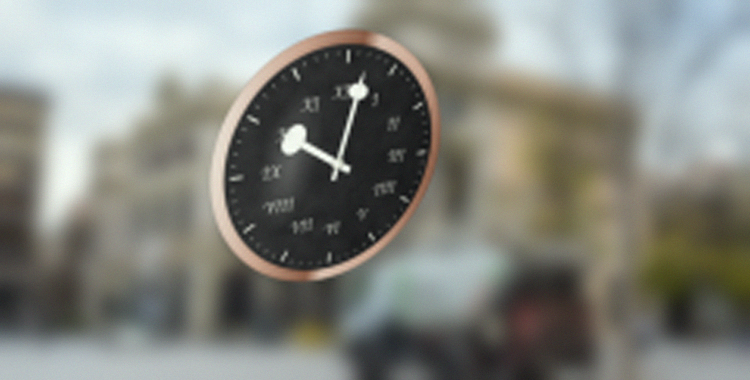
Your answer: 10.02
